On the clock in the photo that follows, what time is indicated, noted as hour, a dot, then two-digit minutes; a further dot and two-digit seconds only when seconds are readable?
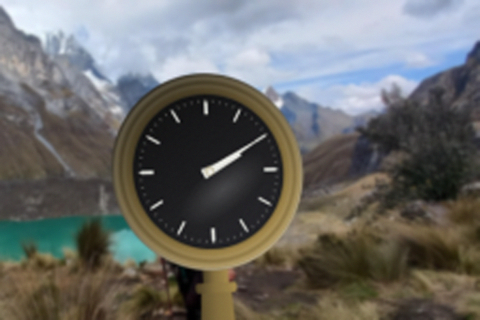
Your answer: 2.10
